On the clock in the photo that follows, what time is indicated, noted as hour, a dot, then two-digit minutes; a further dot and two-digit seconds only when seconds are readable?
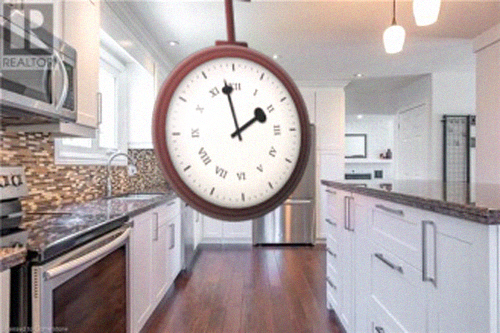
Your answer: 1.58
